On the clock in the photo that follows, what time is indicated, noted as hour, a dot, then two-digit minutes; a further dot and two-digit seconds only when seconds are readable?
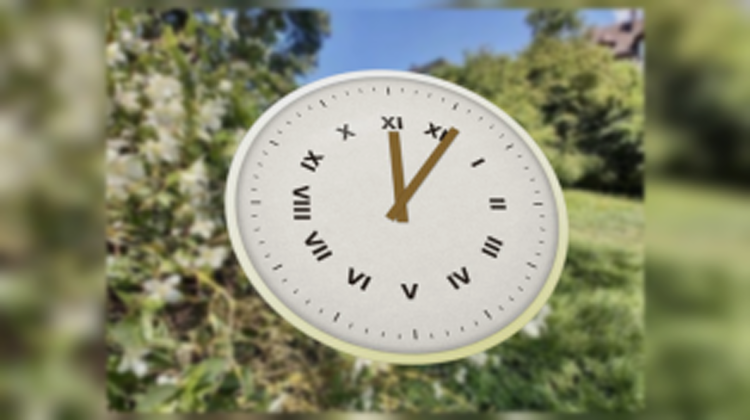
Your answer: 11.01
